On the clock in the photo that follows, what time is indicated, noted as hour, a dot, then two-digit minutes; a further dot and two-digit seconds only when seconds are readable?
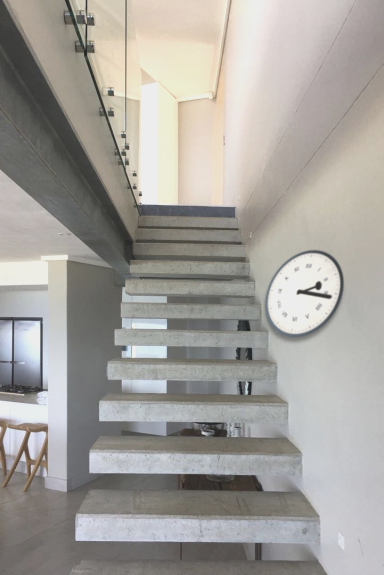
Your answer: 2.16
